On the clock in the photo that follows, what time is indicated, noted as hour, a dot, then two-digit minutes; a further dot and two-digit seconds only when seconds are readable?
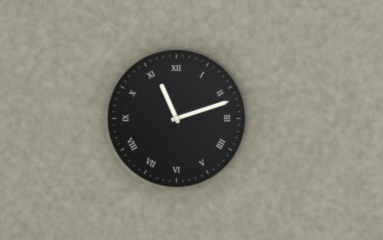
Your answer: 11.12
